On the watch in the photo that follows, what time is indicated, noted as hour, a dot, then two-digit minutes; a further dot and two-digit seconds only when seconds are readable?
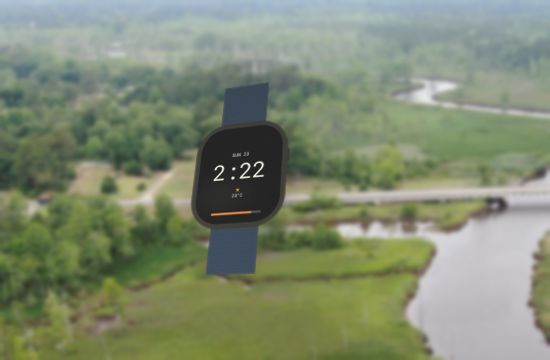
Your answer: 2.22
